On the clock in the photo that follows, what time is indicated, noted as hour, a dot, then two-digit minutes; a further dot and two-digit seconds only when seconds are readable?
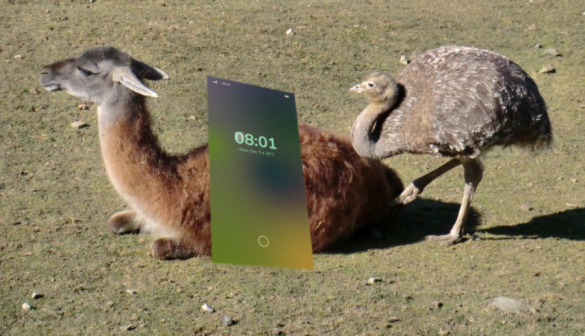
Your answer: 8.01
